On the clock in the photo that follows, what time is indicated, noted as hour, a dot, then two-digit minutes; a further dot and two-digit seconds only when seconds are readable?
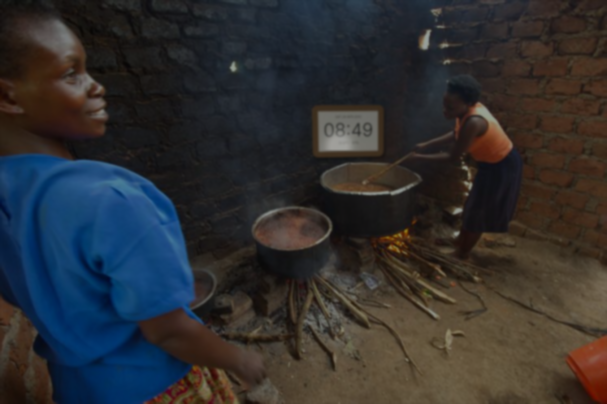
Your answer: 8.49
